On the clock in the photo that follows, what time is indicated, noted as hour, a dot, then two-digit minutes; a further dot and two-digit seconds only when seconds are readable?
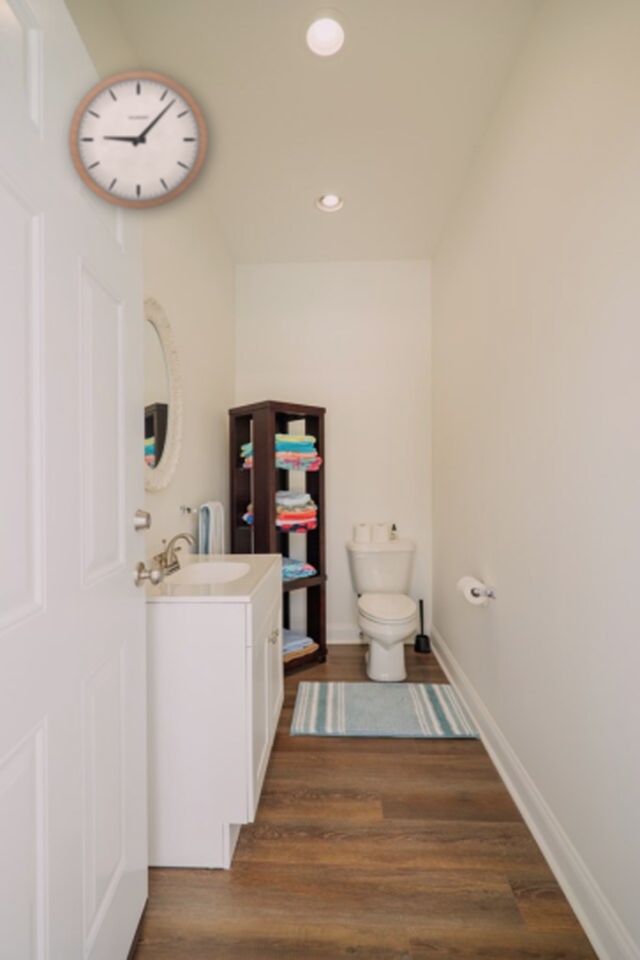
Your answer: 9.07
